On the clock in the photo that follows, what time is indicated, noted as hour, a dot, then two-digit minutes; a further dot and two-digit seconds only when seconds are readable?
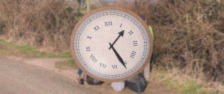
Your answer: 1.26
